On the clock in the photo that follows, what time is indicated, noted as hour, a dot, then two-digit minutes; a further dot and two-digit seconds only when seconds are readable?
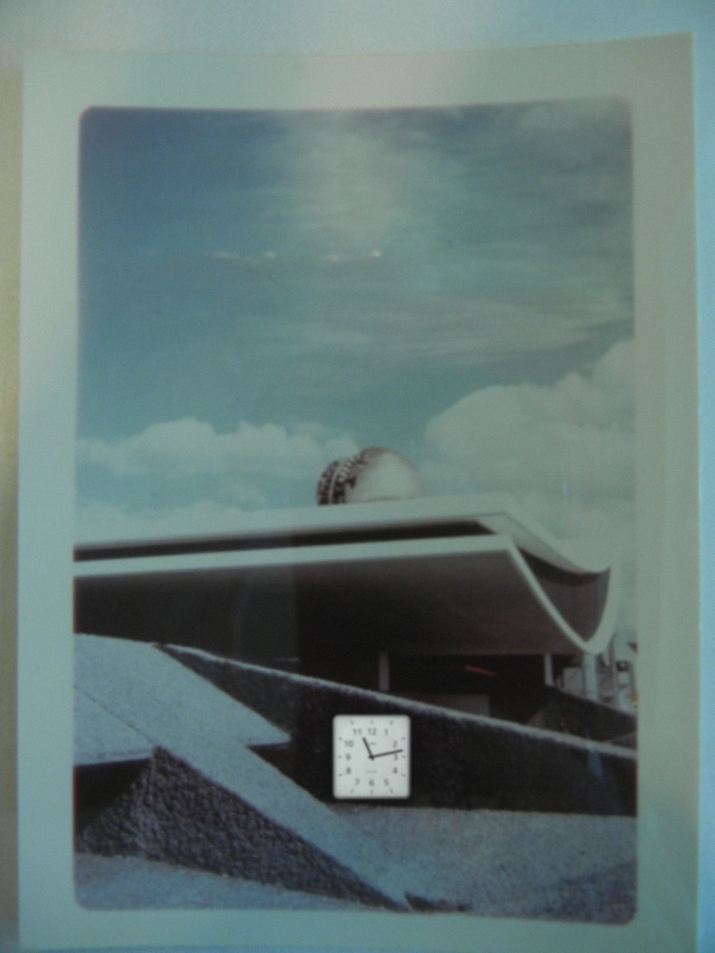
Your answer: 11.13
